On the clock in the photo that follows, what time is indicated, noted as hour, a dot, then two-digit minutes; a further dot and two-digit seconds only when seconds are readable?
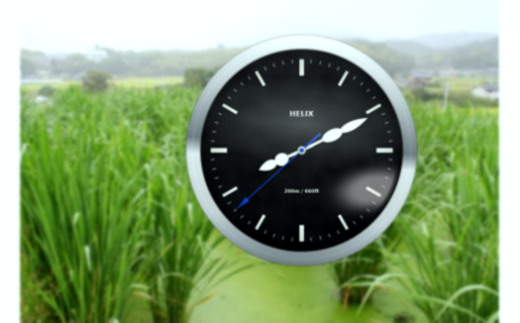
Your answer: 8.10.38
